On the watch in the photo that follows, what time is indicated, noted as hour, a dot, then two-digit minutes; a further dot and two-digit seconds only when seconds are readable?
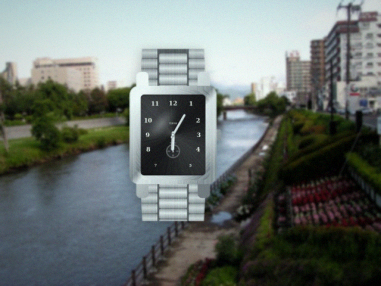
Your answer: 6.05
